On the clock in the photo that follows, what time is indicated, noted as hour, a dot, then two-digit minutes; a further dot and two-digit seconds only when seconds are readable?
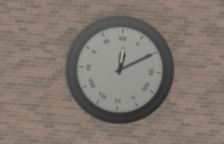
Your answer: 12.10
